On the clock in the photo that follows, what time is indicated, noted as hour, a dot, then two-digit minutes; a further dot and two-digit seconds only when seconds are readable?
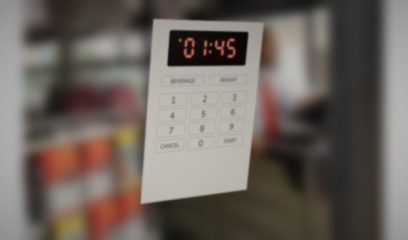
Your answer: 1.45
